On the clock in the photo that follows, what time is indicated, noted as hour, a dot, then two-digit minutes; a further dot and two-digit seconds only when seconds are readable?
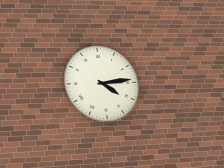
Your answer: 4.14
